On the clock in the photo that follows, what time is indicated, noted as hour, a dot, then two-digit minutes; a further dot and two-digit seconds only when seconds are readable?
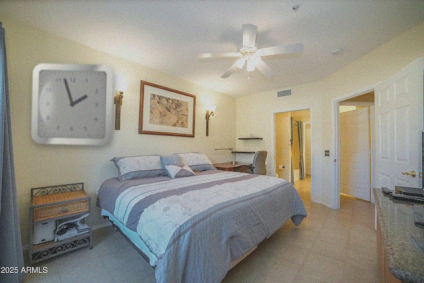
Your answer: 1.57
